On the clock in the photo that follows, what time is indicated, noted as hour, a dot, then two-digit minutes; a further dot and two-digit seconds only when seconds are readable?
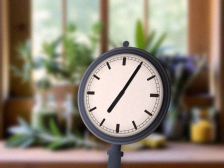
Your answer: 7.05
